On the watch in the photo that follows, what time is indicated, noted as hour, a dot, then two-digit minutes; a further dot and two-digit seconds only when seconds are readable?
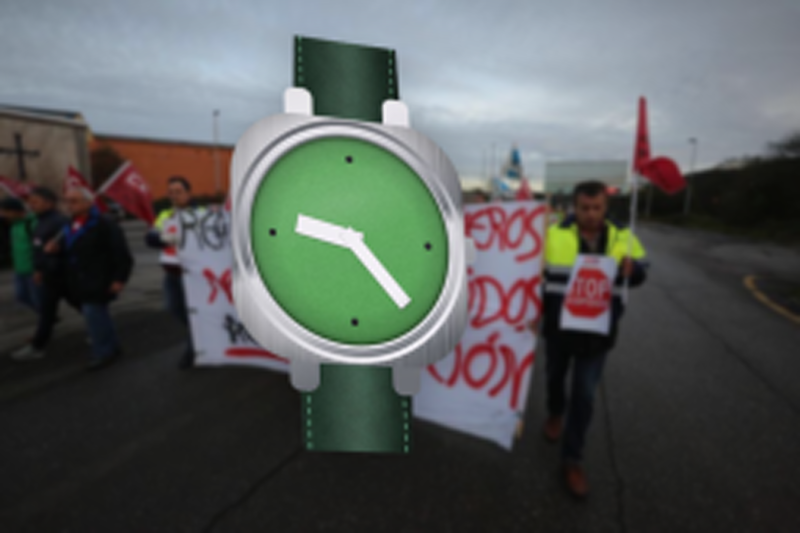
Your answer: 9.23
